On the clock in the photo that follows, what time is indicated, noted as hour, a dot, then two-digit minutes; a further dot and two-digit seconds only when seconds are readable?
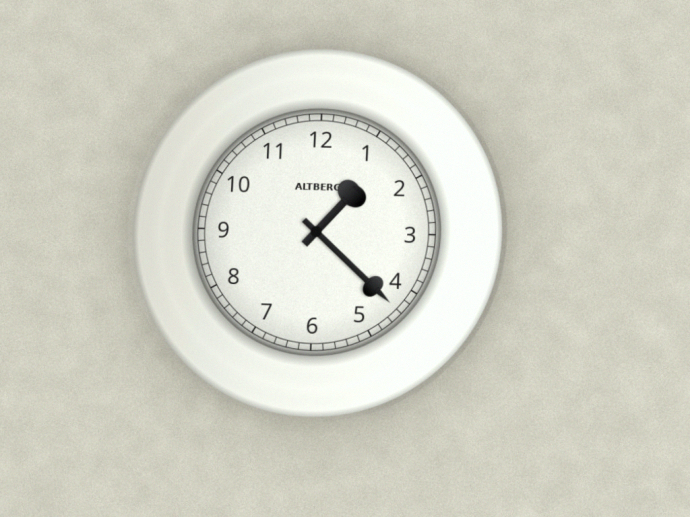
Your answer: 1.22
